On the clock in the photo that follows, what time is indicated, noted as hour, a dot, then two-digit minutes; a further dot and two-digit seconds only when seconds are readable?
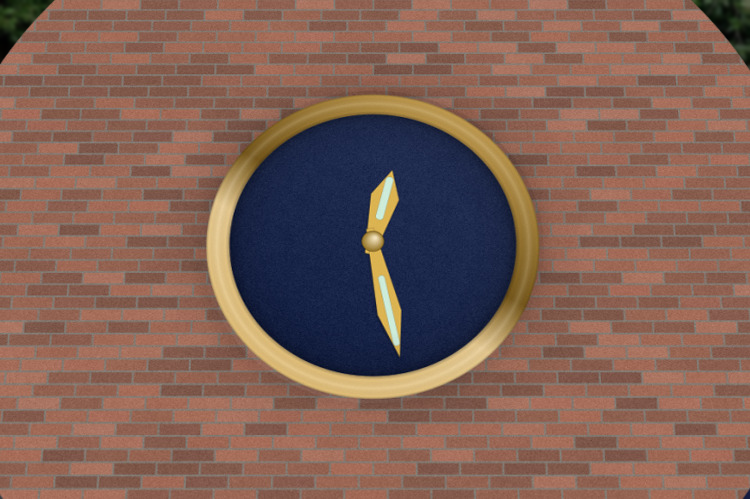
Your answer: 12.28
